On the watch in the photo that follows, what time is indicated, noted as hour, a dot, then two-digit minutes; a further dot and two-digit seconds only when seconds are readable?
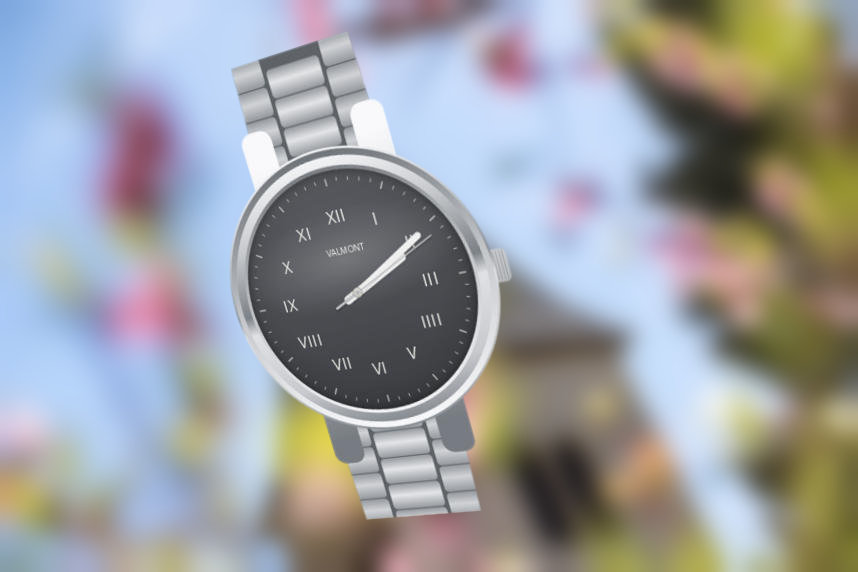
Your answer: 2.10.11
